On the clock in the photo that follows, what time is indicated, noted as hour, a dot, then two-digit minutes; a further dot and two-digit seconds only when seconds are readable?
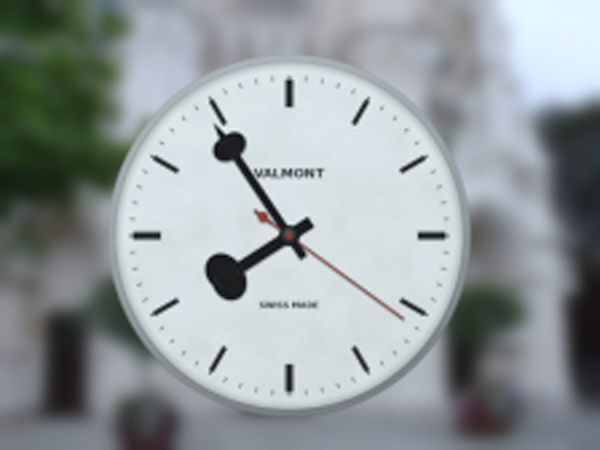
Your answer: 7.54.21
